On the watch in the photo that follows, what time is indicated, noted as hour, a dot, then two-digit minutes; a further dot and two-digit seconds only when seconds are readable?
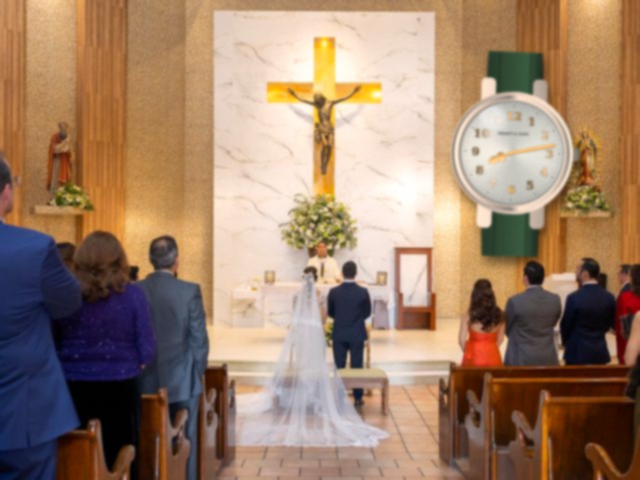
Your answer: 8.13
